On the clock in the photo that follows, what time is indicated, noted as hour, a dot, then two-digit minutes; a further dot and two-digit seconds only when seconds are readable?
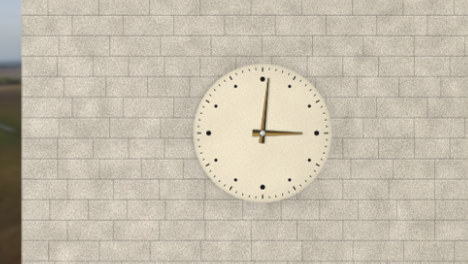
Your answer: 3.01
